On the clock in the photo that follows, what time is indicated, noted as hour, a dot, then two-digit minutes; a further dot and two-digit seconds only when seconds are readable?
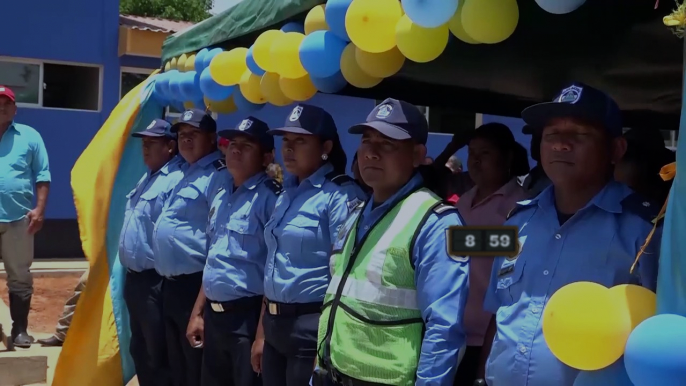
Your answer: 8.59
